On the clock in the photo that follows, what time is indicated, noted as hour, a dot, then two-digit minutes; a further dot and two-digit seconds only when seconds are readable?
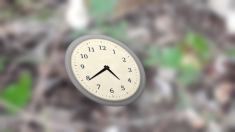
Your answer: 4.39
